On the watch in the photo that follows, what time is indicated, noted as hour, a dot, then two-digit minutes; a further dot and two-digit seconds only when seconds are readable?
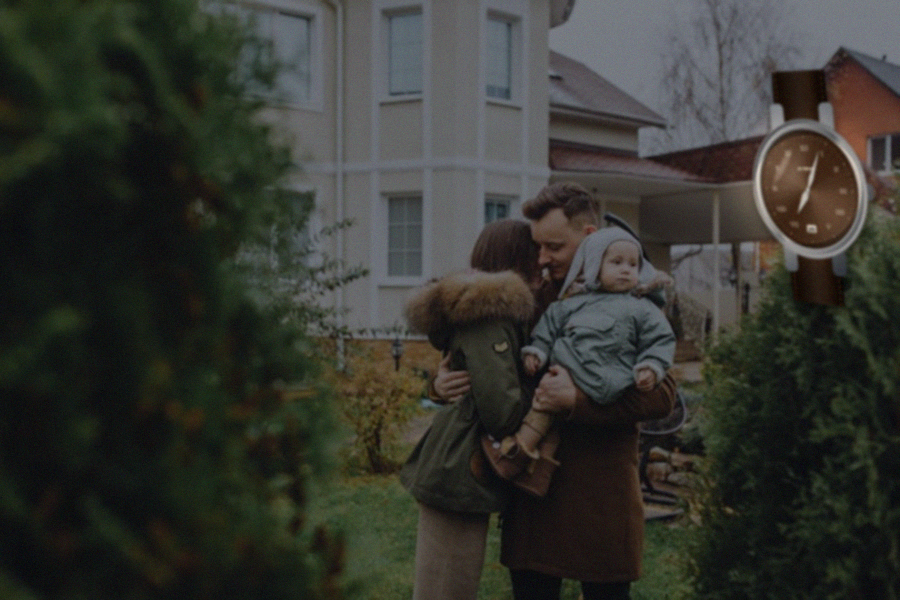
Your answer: 7.04
